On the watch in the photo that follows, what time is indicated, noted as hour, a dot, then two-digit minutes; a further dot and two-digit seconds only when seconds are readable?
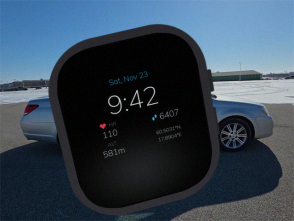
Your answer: 9.42
